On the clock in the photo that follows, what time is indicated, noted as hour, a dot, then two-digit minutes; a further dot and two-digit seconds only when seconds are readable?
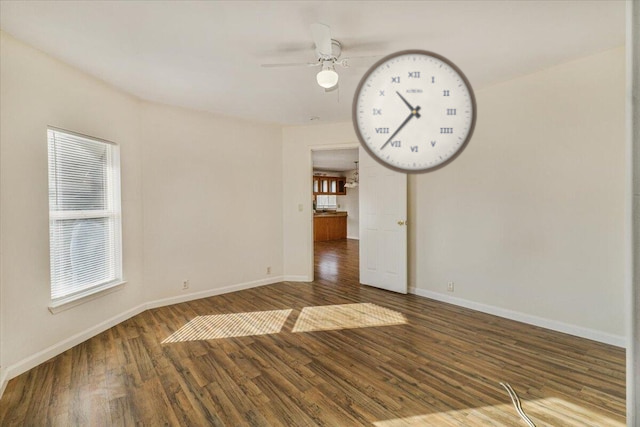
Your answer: 10.37
